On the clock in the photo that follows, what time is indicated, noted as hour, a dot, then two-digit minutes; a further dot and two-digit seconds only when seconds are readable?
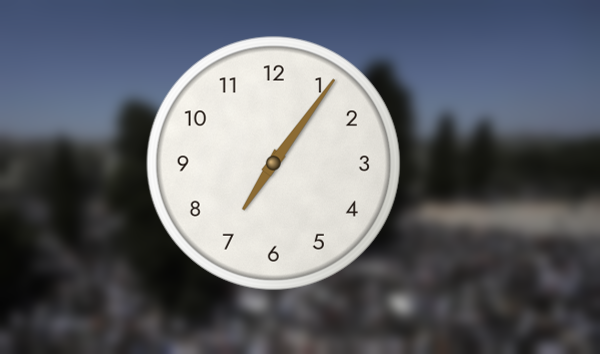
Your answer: 7.06
